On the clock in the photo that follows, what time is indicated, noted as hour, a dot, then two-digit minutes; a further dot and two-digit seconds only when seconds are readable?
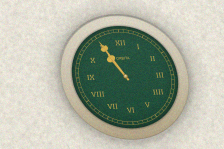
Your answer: 10.55
